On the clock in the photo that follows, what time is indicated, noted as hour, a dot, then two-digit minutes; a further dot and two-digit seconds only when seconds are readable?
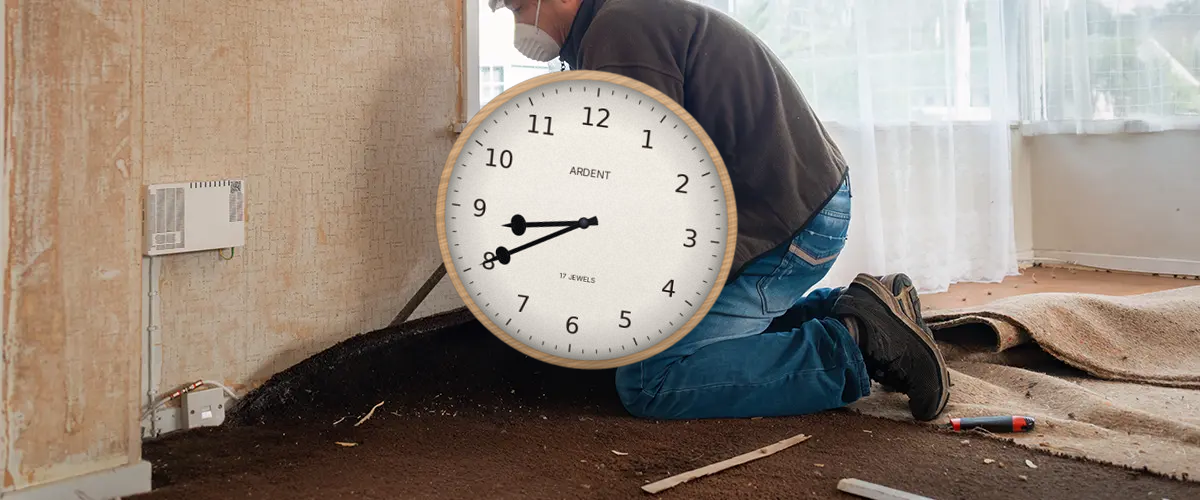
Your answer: 8.40
